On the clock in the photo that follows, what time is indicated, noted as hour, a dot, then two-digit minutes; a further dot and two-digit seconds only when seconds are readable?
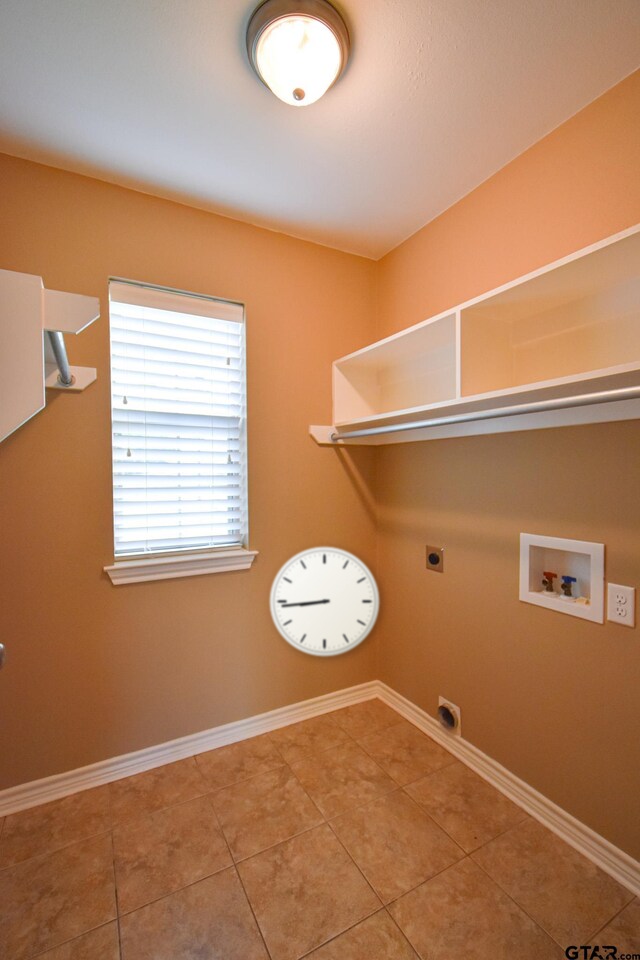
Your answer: 8.44
